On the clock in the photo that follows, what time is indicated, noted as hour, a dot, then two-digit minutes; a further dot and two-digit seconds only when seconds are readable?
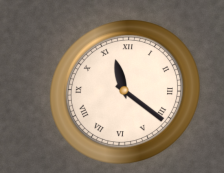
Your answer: 11.21
